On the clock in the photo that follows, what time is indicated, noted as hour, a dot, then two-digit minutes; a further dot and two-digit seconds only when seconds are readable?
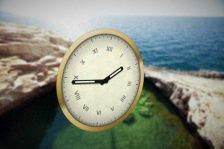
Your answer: 1.44
